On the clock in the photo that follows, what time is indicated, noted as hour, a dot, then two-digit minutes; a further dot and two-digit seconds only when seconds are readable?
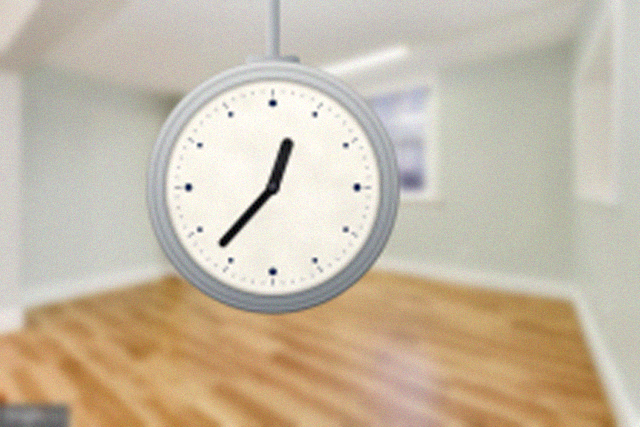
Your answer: 12.37
